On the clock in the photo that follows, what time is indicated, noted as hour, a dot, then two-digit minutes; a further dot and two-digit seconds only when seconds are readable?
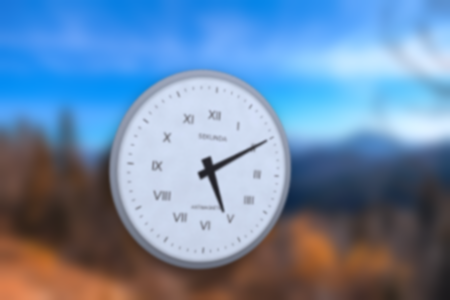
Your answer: 5.10
